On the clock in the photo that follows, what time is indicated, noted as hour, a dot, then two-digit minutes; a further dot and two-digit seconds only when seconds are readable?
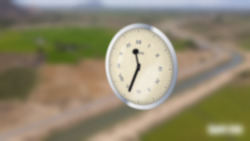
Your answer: 11.34
